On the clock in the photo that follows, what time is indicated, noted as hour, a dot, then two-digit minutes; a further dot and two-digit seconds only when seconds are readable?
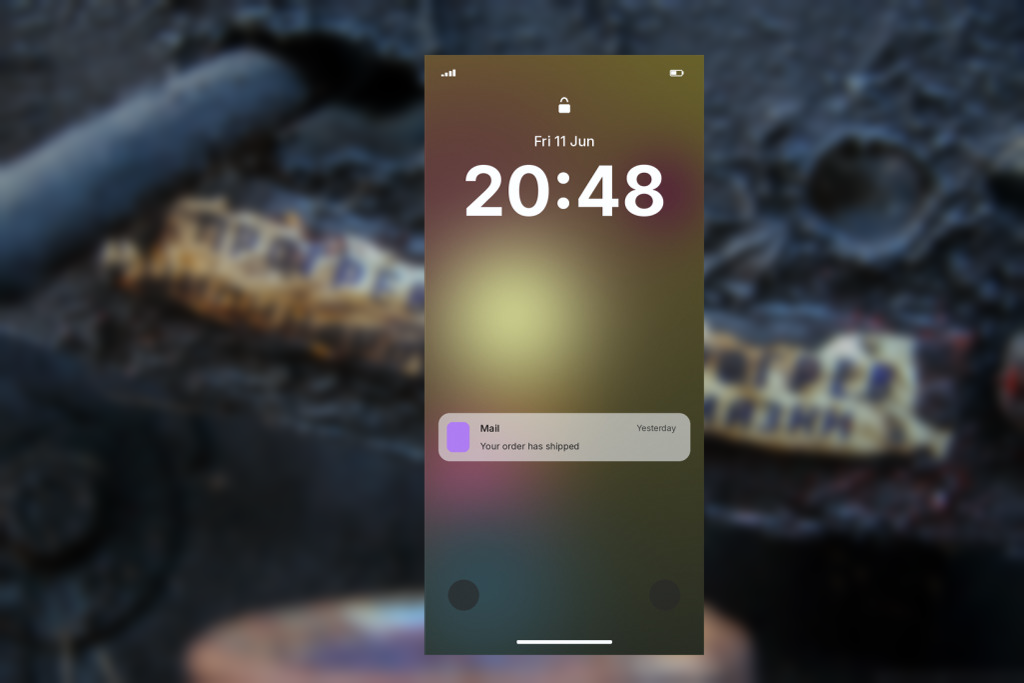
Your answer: 20.48
